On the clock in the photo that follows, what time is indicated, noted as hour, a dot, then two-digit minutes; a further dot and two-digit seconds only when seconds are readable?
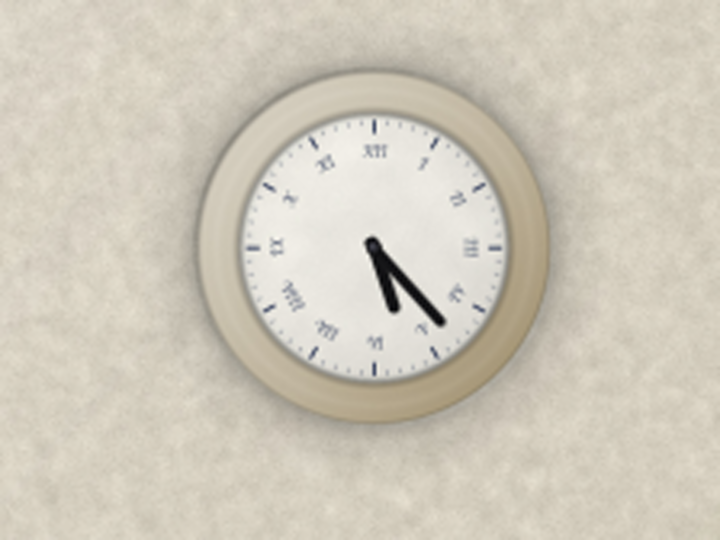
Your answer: 5.23
